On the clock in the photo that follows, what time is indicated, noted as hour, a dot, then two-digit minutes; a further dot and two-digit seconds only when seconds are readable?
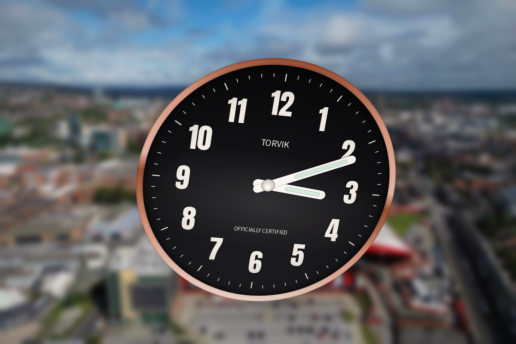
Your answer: 3.11
